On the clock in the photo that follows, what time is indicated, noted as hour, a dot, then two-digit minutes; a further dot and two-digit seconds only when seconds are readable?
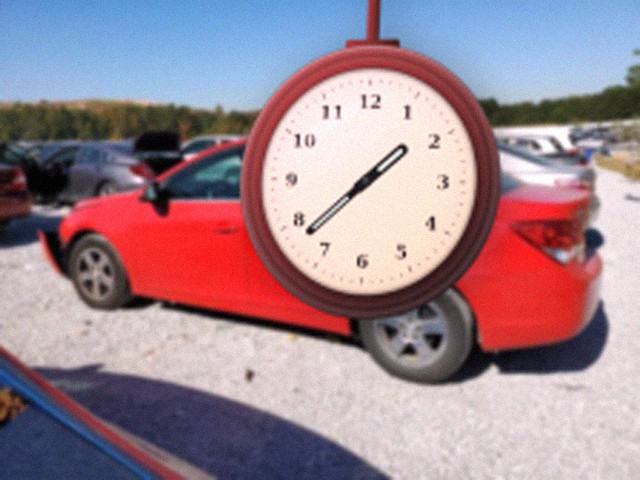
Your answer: 1.38
